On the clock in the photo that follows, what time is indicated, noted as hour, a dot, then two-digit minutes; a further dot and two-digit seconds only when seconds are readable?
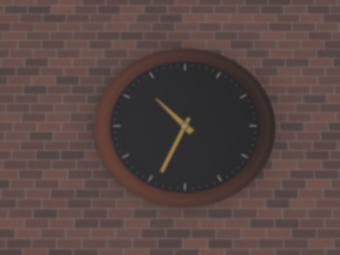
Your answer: 10.34
